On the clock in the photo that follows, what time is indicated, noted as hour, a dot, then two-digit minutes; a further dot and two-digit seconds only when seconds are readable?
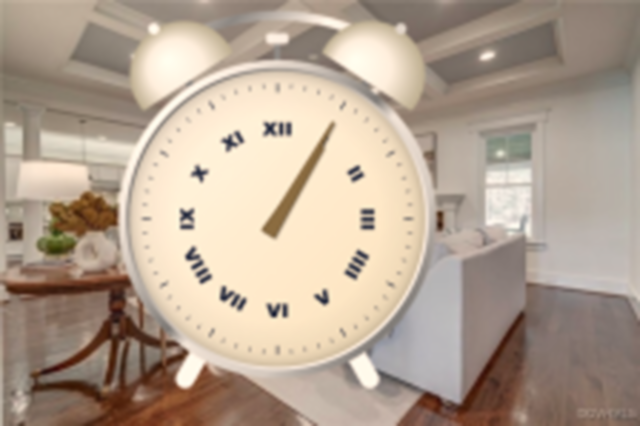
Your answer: 1.05
